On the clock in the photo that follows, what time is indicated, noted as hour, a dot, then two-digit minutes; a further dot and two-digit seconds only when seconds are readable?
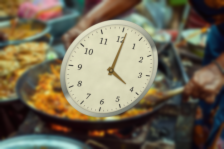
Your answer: 4.01
